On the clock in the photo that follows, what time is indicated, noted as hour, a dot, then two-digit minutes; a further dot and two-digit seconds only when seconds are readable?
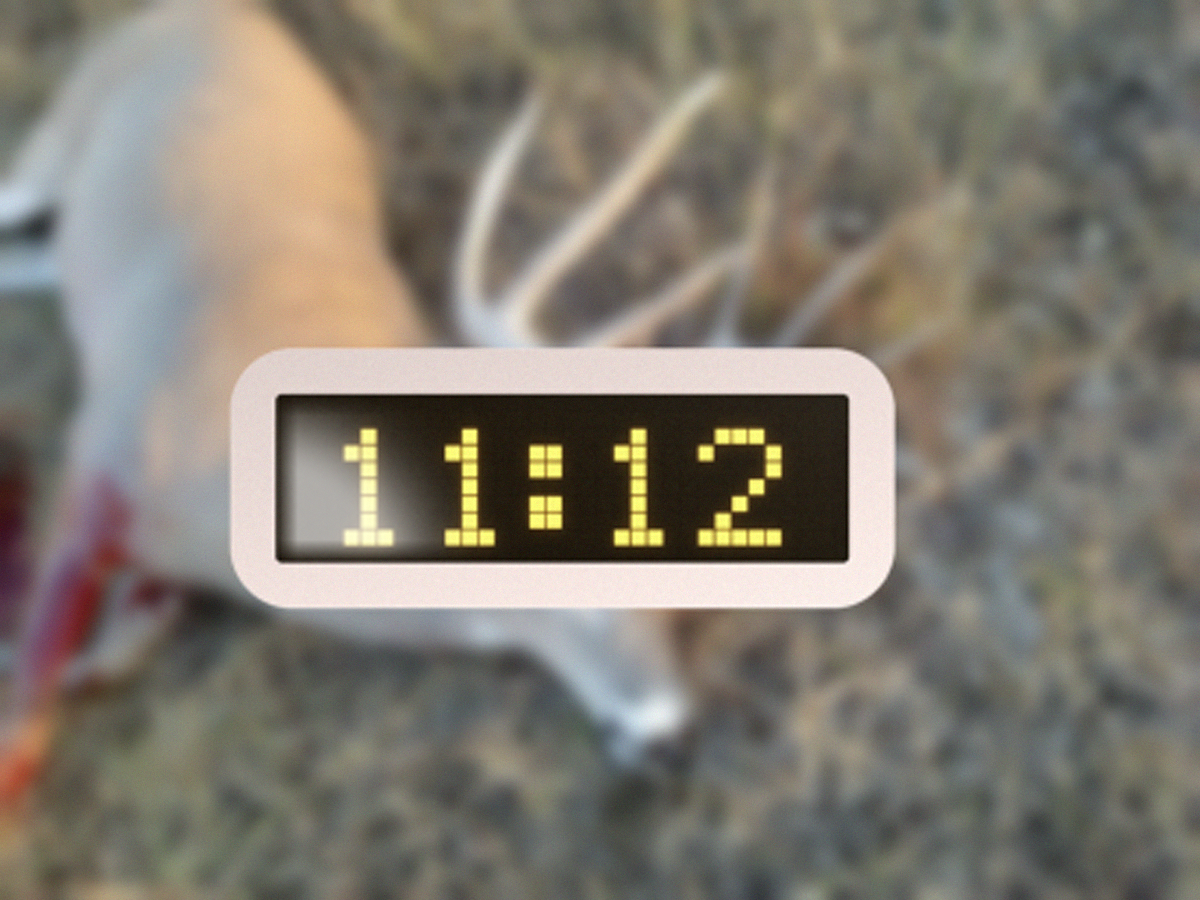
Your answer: 11.12
